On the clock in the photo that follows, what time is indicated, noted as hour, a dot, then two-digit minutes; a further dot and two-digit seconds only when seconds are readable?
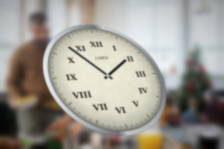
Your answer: 1.53
